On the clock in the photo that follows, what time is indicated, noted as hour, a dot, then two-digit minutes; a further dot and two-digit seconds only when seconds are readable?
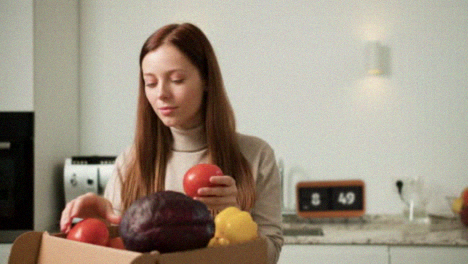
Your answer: 8.49
